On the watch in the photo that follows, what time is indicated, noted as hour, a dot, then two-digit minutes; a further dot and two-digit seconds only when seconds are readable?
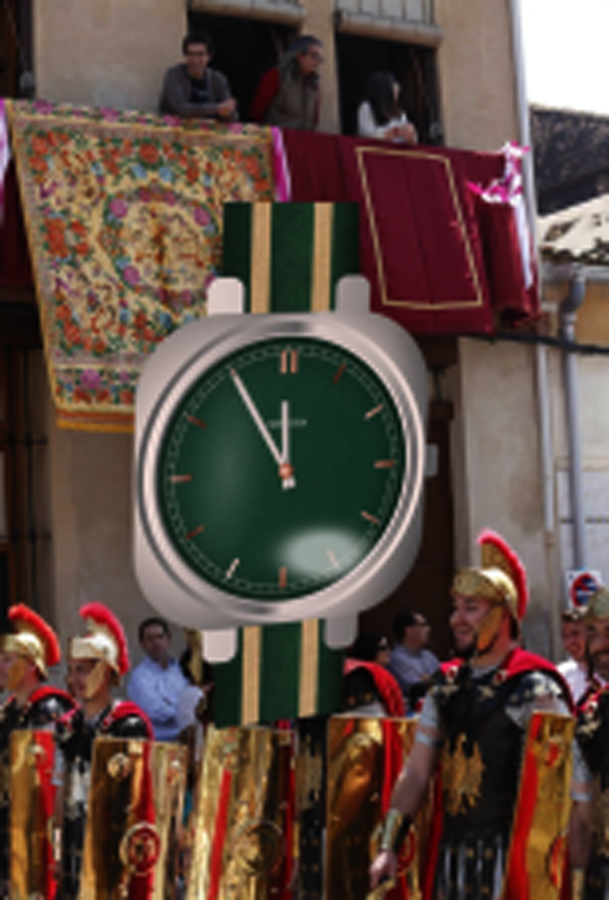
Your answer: 11.55
